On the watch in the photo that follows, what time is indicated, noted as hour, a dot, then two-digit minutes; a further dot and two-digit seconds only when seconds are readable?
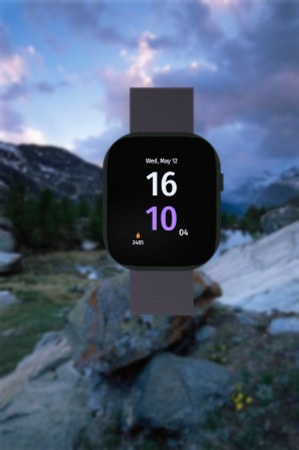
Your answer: 16.10.04
